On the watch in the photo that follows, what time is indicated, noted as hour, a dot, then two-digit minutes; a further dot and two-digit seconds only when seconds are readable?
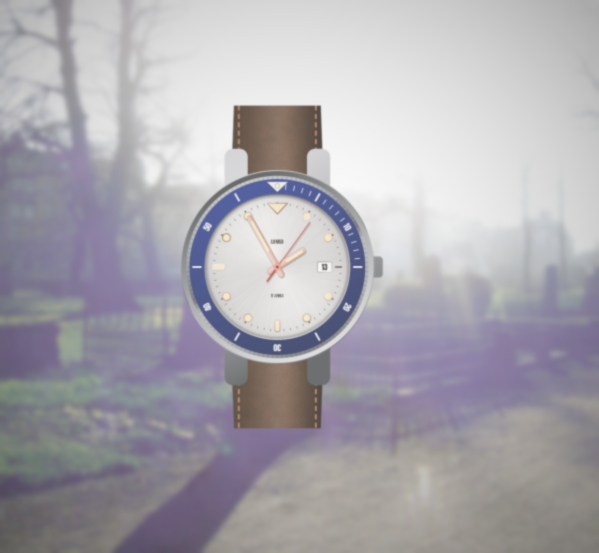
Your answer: 1.55.06
